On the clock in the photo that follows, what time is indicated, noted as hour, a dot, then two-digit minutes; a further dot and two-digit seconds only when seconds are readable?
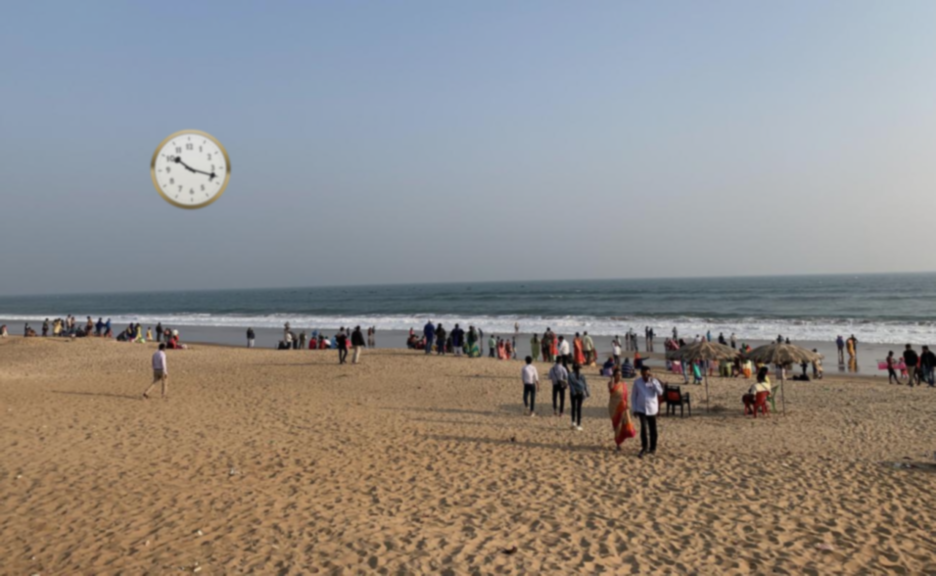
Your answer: 10.18
